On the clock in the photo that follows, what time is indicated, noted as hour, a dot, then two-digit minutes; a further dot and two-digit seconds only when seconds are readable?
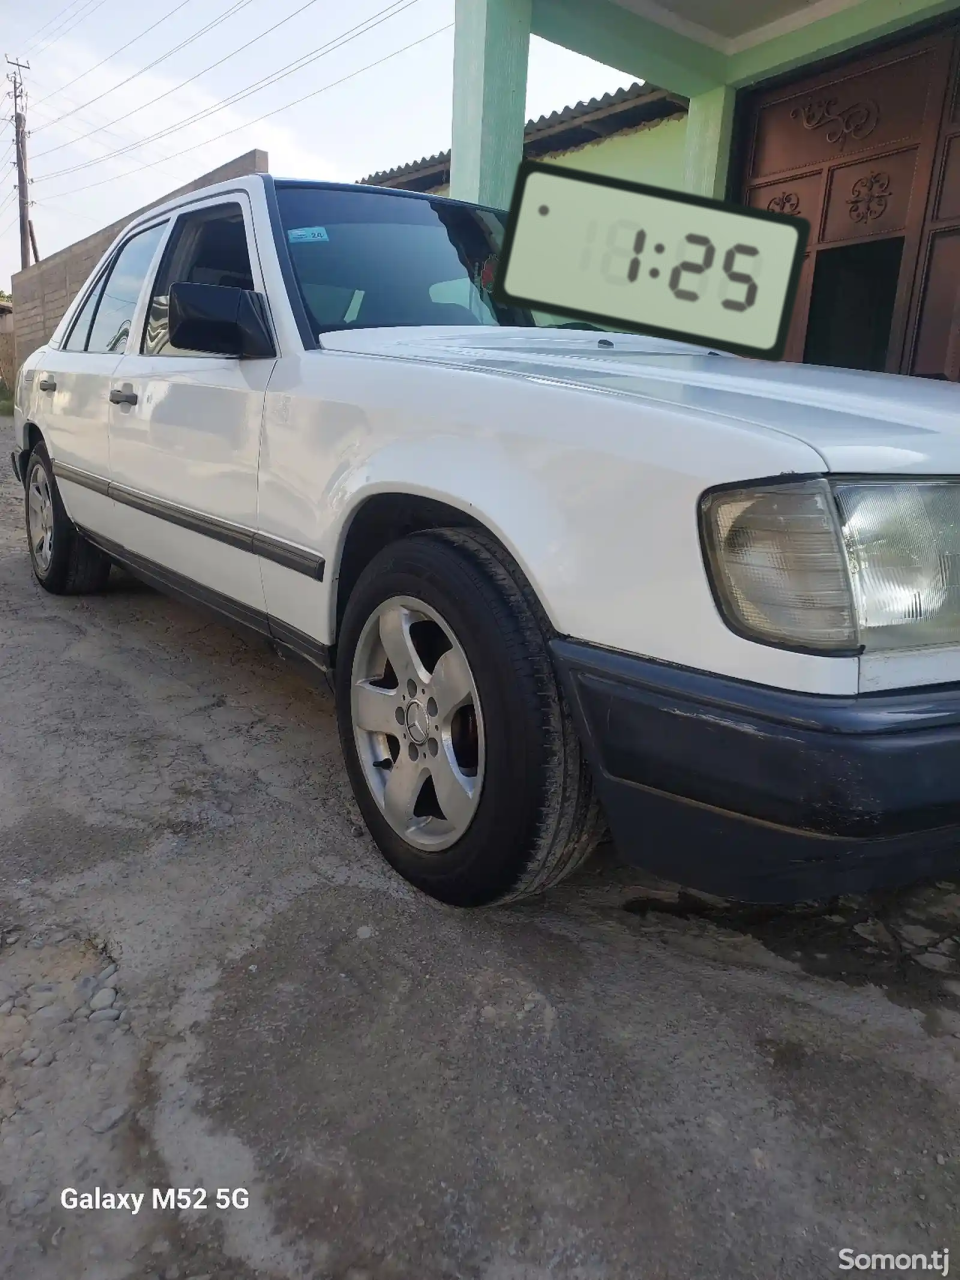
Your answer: 1.25
